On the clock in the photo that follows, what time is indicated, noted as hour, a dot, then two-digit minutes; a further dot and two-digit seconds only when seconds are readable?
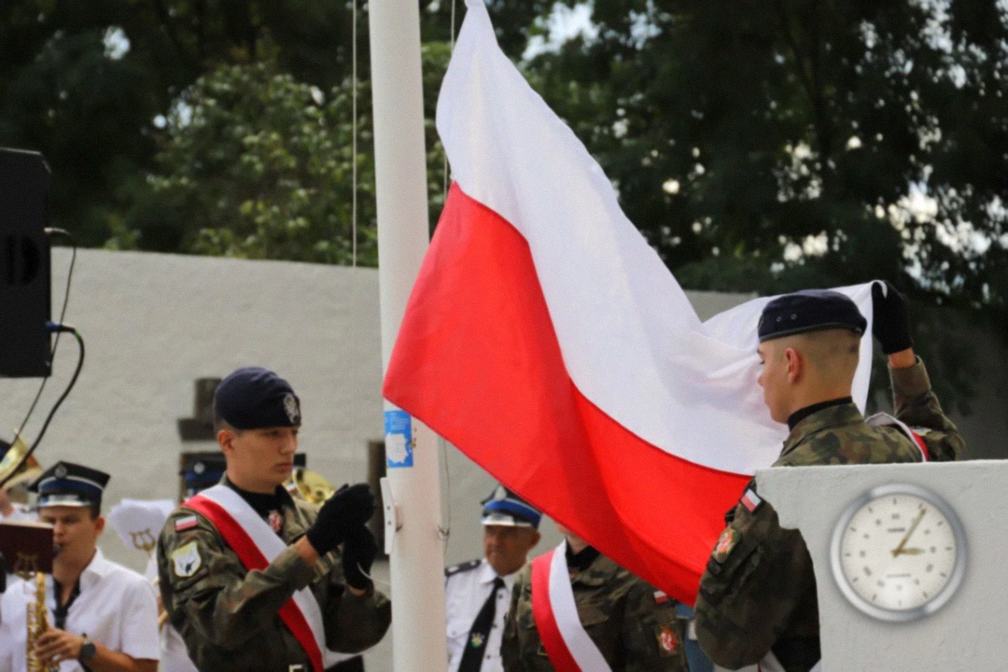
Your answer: 3.06
